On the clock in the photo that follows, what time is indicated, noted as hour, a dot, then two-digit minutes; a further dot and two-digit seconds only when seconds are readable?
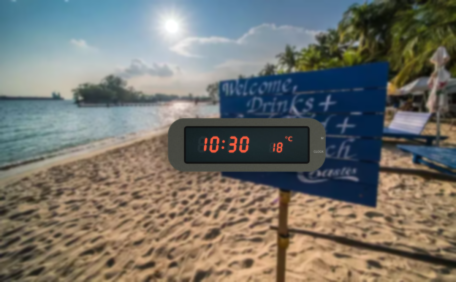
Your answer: 10.30
